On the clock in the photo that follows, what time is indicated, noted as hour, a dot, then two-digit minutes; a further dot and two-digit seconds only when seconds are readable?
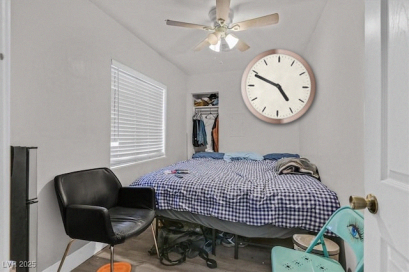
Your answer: 4.49
